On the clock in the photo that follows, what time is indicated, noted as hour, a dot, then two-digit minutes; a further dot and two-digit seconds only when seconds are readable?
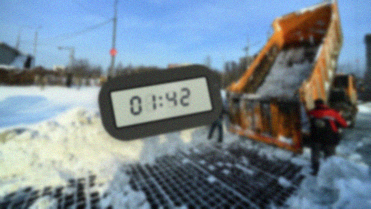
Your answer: 1.42
